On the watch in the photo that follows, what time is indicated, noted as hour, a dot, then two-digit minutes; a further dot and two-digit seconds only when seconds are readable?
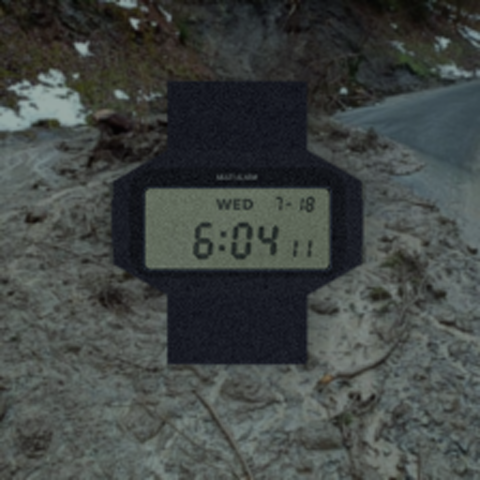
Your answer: 6.04.11
